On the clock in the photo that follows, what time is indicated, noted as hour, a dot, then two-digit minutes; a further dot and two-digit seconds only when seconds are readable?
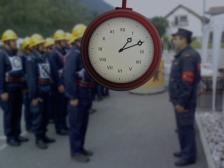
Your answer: 1.11
